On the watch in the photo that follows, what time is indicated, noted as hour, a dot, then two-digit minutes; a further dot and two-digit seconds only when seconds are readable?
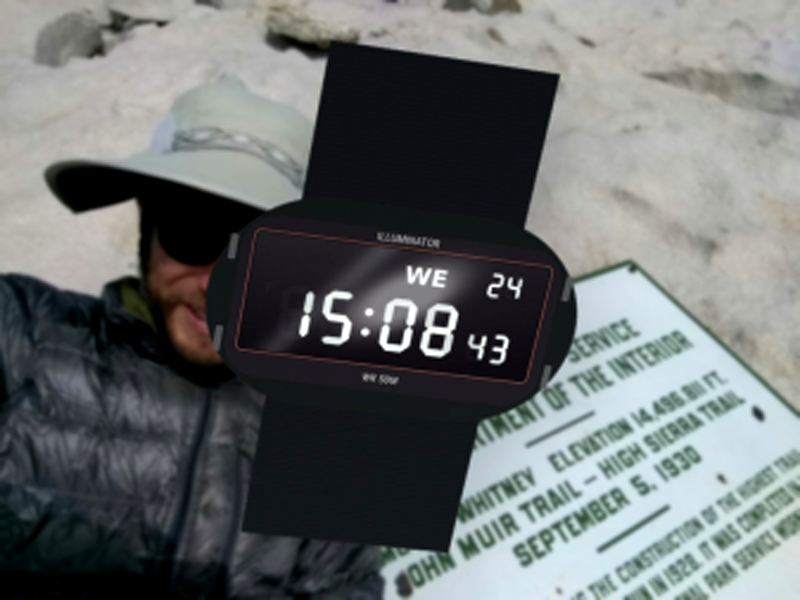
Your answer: 15.08.43
